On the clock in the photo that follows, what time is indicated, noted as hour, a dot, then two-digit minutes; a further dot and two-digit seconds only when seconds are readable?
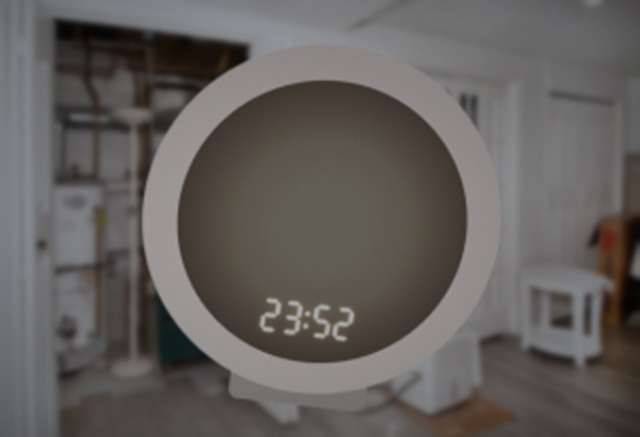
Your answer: 23.52
